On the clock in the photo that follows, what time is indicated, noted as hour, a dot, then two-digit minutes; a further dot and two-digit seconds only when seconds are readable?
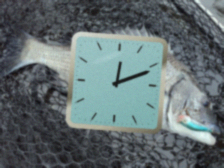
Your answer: 12.11
